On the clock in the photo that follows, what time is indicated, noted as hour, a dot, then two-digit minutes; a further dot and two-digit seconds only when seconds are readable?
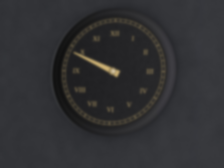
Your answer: 9.49
